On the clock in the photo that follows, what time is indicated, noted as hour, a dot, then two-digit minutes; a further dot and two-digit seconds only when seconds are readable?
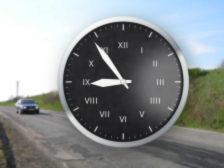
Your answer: 8.54
